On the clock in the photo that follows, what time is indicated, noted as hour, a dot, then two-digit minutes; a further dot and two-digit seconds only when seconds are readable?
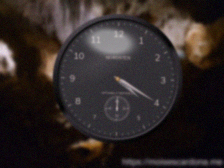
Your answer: 4.20
